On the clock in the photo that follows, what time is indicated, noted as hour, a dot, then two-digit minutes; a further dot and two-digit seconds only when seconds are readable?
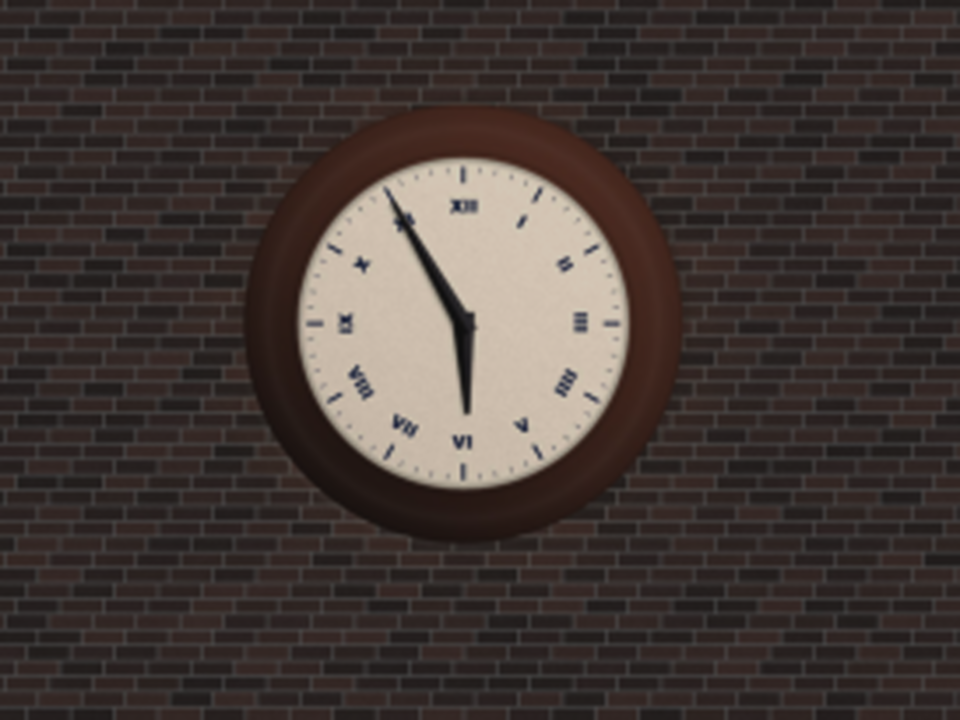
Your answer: 5.55
